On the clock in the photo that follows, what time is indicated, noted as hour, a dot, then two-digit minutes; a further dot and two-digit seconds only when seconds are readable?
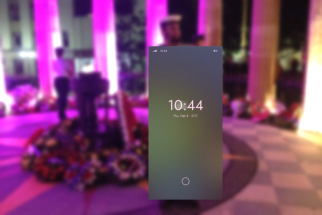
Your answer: 10.44
